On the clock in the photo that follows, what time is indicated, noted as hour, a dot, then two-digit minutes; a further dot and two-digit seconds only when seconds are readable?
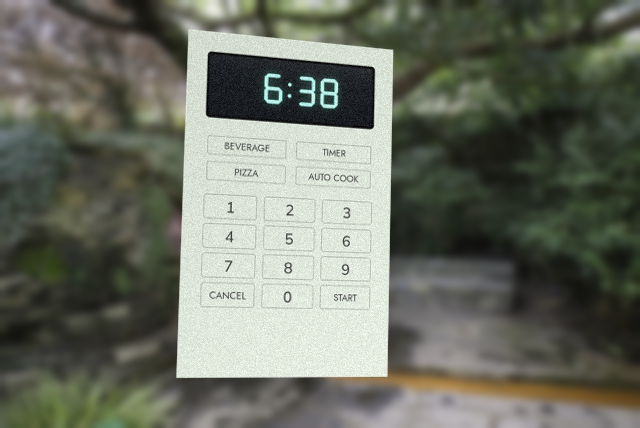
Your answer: 6.38
